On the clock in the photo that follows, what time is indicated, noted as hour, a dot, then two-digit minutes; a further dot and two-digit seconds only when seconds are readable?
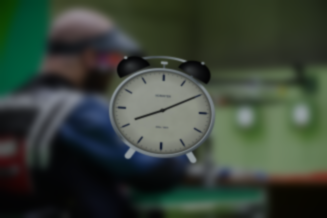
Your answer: 8.10
